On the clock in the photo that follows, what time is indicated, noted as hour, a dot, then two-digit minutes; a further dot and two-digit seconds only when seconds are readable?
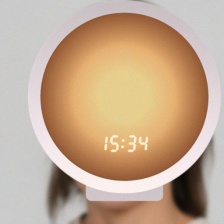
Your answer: 15.34
